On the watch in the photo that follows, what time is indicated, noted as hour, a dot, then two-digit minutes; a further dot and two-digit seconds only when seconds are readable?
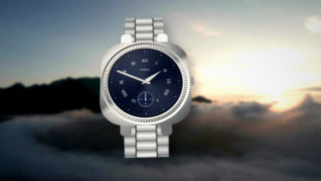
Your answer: 1.49
